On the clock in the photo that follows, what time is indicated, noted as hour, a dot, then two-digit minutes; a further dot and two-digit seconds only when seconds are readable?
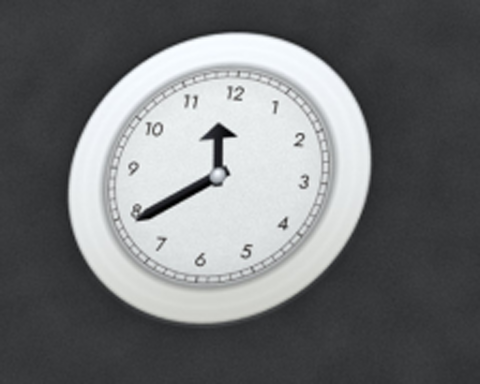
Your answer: 11.39
